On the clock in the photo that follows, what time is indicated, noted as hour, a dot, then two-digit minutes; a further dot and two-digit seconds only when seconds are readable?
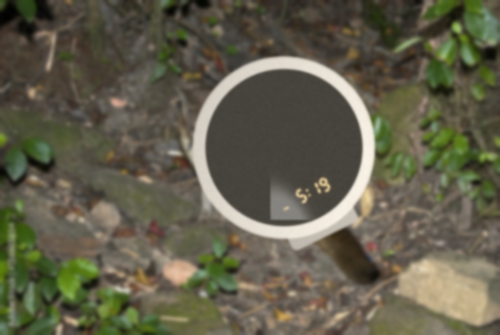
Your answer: 5.19
